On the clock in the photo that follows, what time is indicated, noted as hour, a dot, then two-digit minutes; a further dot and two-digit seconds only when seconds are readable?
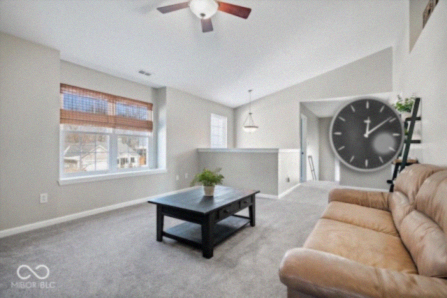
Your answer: 12.09
